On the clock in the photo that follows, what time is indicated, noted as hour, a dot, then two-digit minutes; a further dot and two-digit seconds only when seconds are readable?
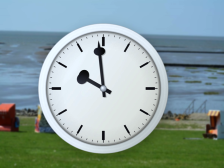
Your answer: 9.59
